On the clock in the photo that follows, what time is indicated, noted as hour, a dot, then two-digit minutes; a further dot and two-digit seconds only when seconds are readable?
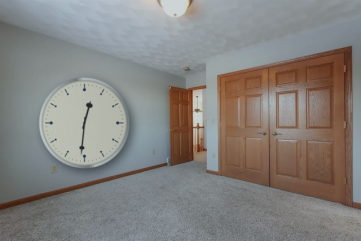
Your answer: 12.31
